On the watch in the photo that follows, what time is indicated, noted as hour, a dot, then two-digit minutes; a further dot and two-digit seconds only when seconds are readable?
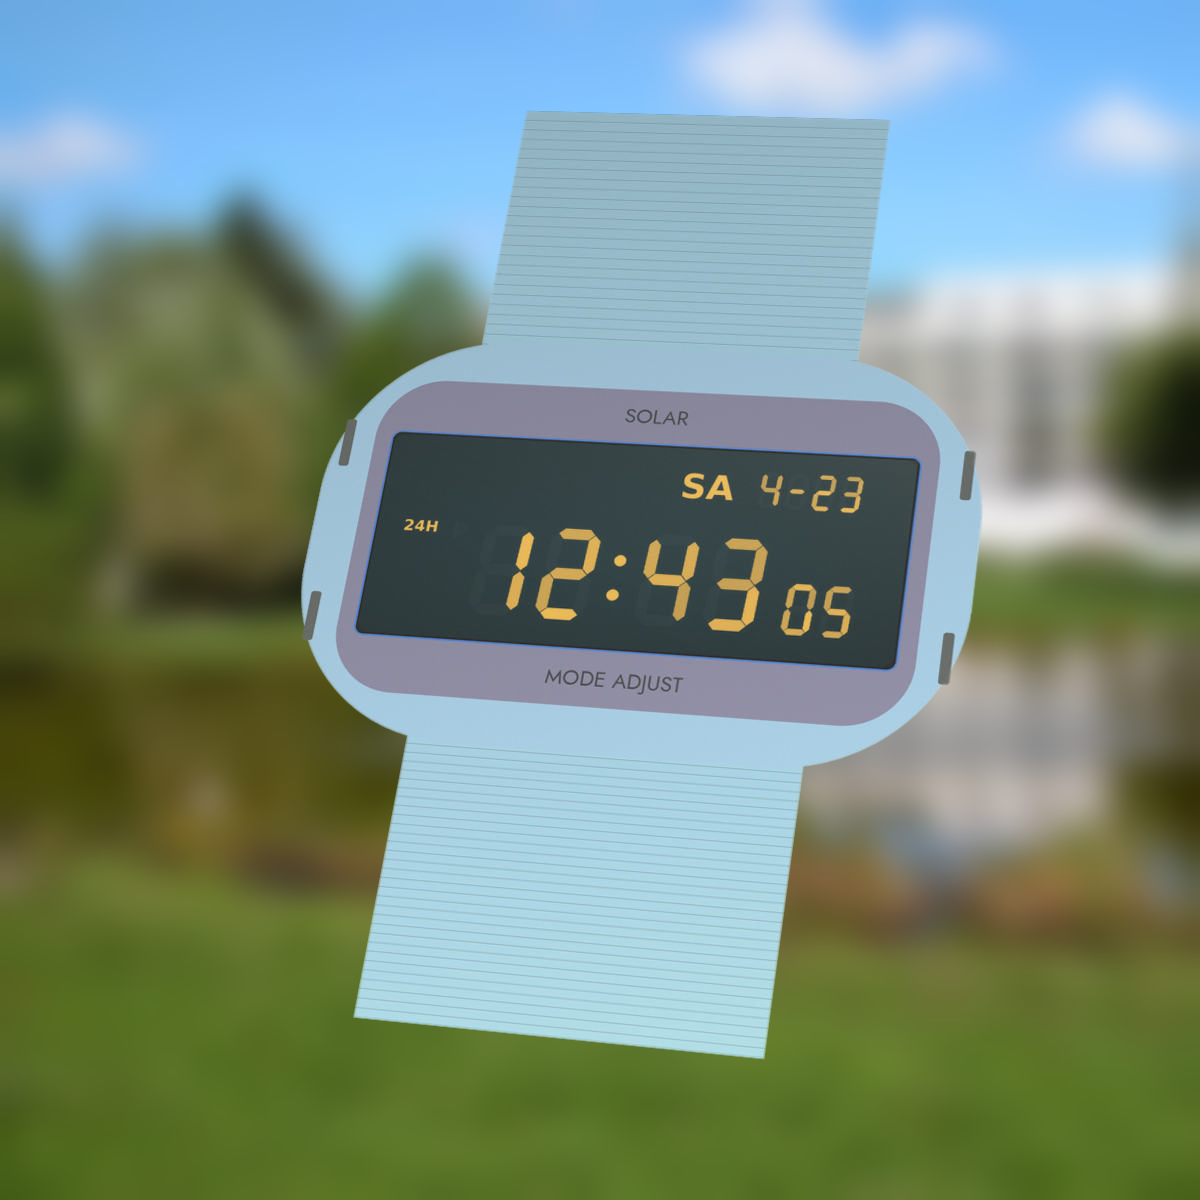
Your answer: 12.43.05
